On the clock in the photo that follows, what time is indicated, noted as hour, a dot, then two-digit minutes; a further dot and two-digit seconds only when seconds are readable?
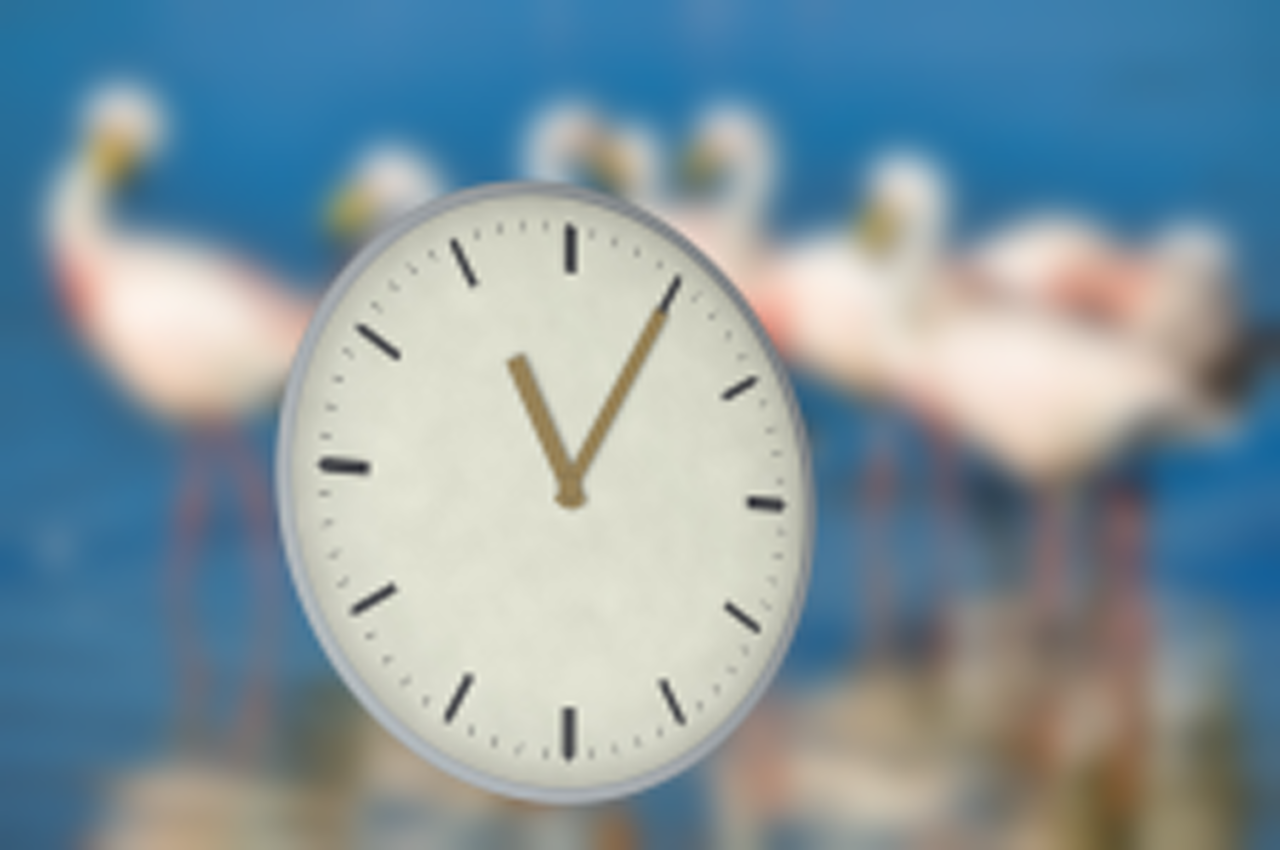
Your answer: 11.05
